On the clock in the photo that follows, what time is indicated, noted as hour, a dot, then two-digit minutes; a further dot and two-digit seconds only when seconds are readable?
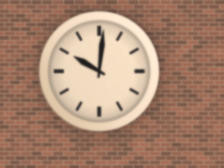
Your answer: 10.01
